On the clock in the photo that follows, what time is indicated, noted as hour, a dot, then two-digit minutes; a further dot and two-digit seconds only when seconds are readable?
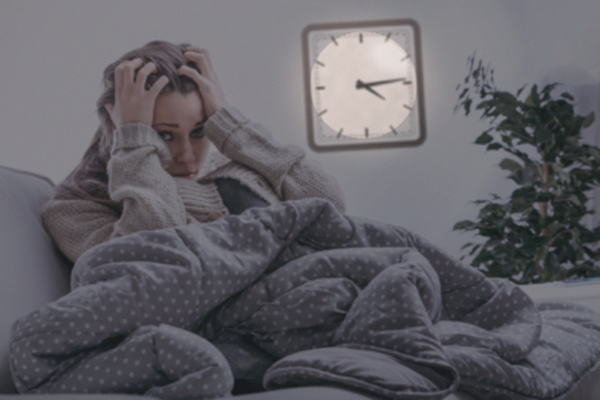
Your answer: 4.14
